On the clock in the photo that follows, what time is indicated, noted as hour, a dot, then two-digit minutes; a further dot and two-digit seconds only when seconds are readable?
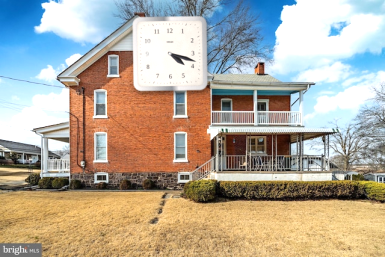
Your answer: 4.18
